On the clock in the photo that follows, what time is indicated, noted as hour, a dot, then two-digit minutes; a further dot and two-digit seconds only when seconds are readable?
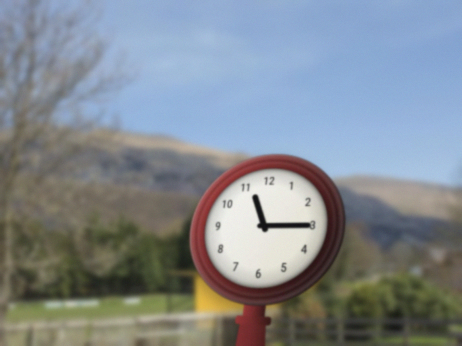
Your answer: 11.15
